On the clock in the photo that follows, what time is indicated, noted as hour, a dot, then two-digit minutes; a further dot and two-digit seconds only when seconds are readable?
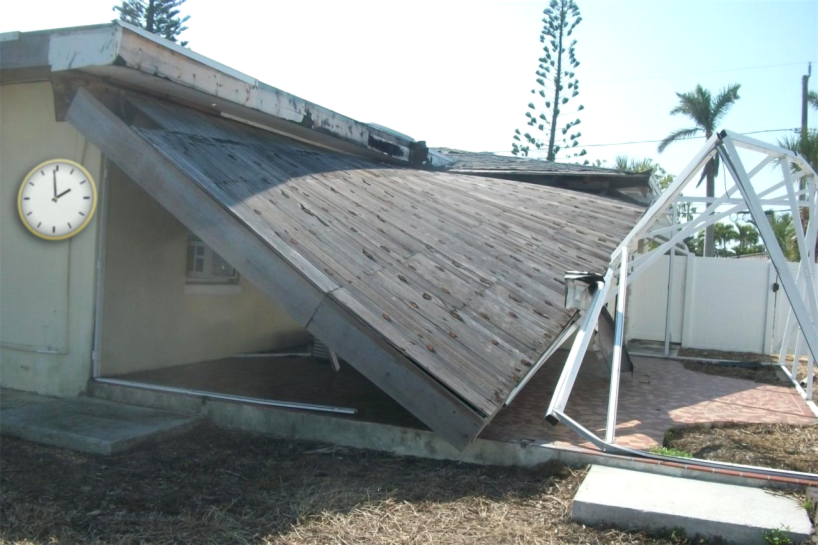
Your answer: 1.59
